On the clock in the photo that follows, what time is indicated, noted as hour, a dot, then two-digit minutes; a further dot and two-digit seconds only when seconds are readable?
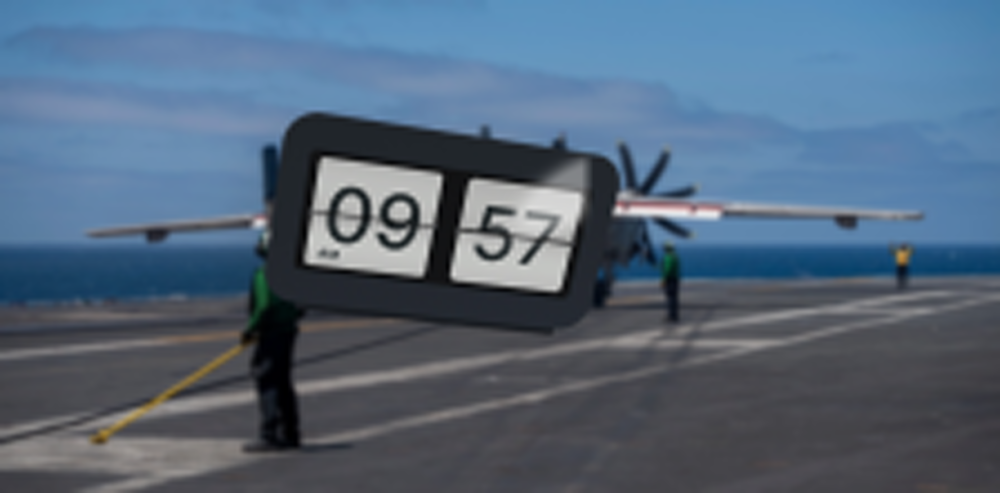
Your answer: 9.57
